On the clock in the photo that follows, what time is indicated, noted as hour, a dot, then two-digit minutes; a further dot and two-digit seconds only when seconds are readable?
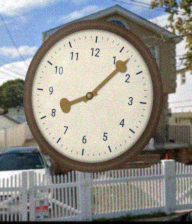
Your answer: 8.07
